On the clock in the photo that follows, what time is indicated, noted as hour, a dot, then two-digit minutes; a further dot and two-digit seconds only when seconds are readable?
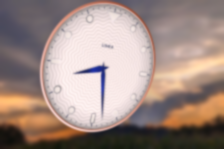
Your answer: 8.28
